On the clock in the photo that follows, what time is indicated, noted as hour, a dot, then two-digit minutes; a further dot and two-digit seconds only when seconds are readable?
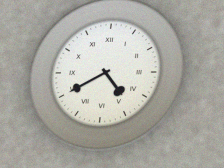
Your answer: 4.40
